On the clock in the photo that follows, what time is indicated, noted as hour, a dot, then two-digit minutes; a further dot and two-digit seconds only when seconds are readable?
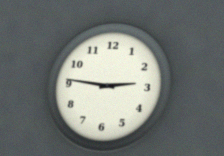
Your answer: 2.46
